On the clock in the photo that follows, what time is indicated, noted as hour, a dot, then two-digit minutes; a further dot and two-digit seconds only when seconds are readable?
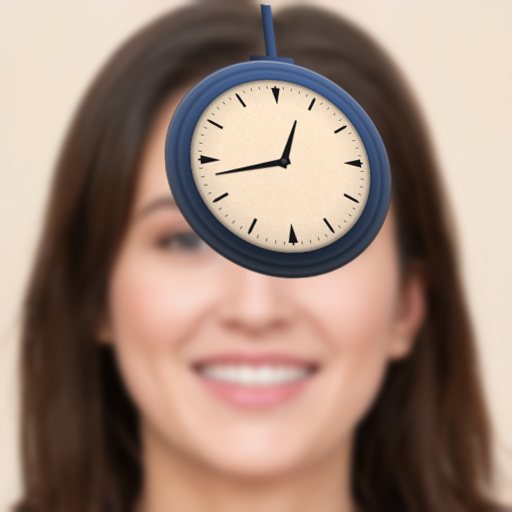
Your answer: 12.43
